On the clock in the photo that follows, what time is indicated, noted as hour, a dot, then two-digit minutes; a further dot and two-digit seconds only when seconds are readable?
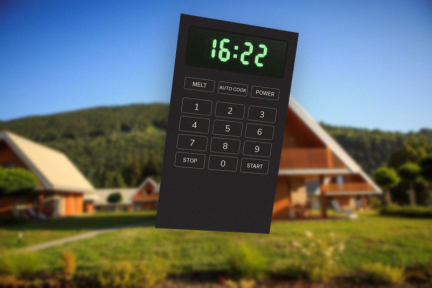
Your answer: 16.22
